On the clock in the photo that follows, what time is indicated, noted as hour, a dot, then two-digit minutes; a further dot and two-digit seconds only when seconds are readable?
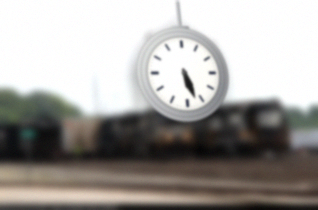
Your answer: 5.27
